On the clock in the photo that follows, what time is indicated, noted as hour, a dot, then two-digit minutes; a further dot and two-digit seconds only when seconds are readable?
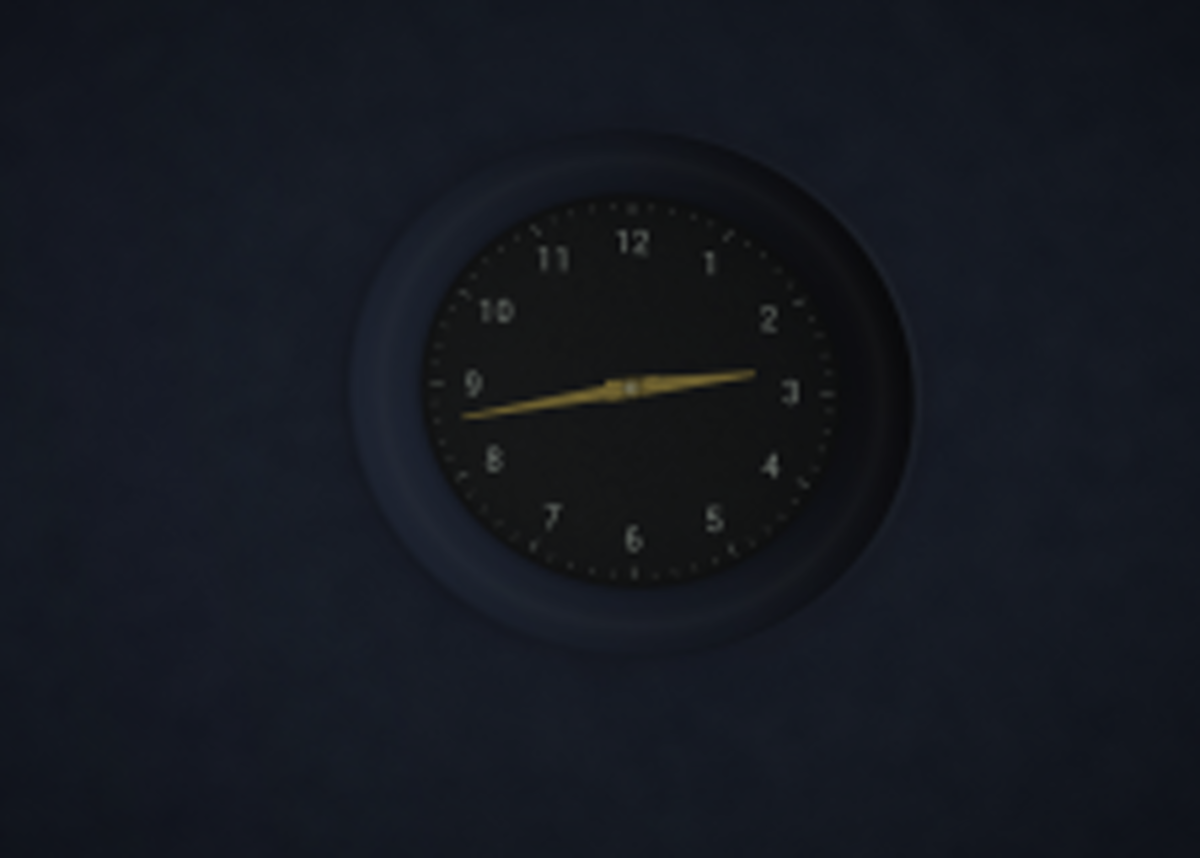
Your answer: 2.43
